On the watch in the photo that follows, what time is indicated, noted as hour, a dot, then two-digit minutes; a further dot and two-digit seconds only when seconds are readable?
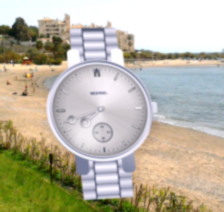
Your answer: 7.42
